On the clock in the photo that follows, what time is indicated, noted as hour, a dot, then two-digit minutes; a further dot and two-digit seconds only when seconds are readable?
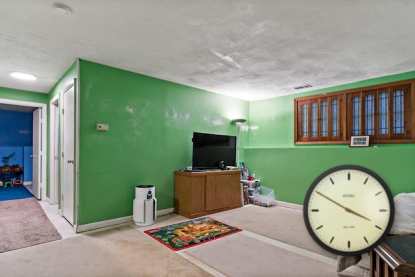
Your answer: 3.50
